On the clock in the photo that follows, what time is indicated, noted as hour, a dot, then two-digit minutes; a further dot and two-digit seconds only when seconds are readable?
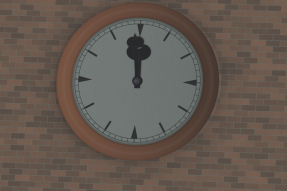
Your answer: 11.59
